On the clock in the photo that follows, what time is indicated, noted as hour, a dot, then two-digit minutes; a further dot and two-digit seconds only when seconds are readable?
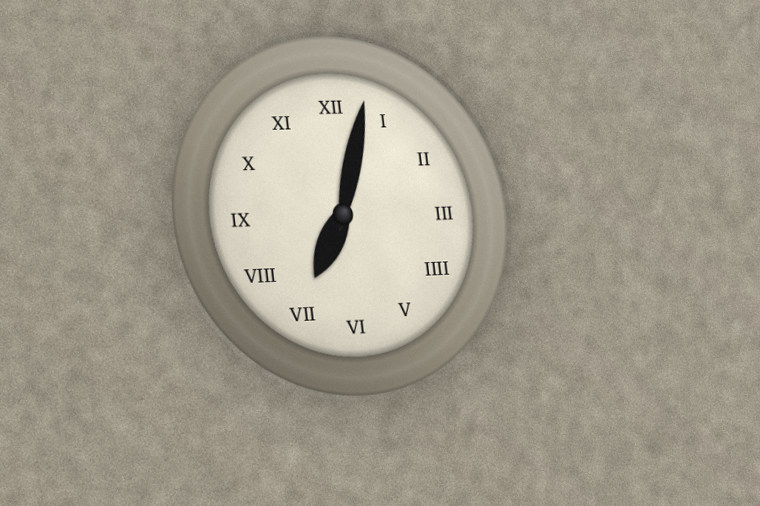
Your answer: 7.03
